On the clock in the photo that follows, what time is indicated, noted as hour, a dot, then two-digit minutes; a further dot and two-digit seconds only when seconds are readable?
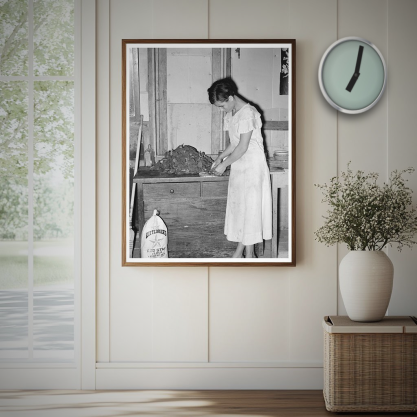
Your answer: 7.02
